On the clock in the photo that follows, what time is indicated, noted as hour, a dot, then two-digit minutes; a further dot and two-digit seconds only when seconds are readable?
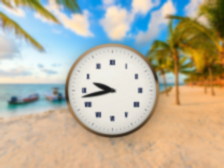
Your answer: 9.43
